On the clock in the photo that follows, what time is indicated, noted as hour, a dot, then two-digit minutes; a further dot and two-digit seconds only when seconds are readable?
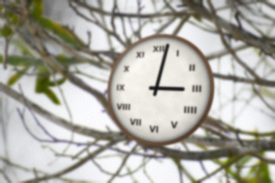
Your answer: 3.02
